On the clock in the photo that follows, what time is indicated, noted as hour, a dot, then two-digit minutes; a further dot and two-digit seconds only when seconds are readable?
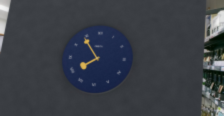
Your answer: 7.54
